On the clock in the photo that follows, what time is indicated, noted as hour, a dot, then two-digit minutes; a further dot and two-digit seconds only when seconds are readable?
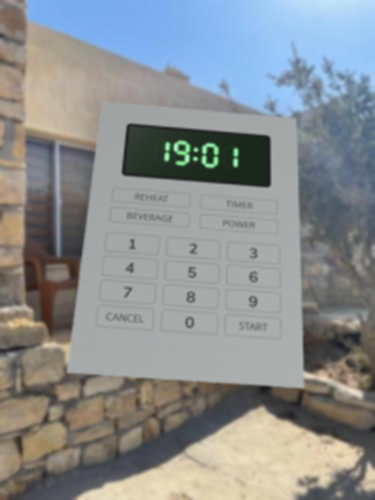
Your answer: 19.01
